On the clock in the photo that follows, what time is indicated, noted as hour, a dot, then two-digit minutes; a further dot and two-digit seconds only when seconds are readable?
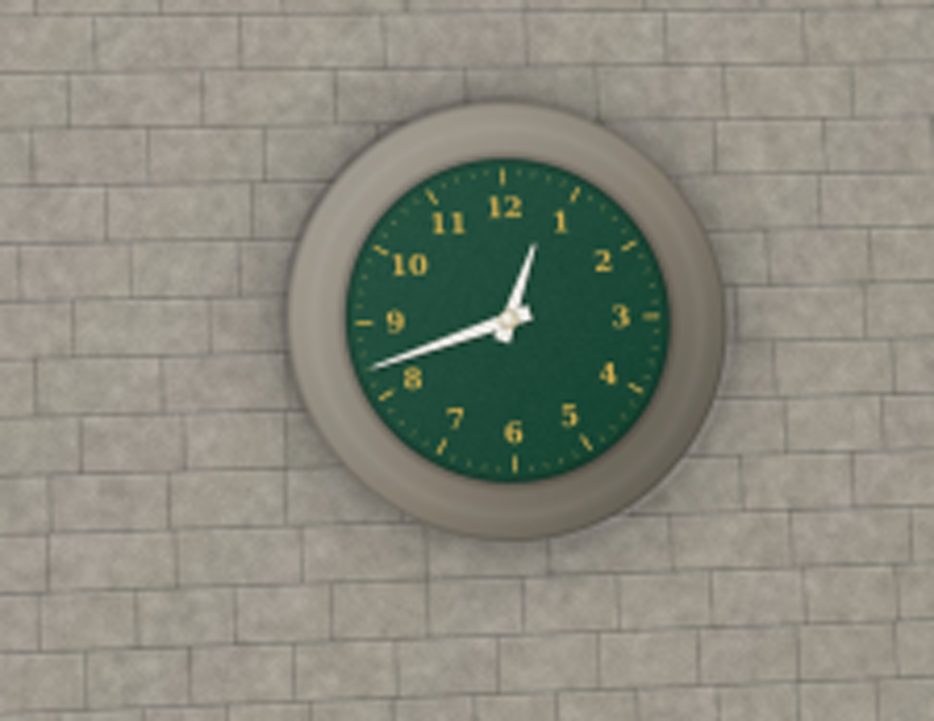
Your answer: 12.42
